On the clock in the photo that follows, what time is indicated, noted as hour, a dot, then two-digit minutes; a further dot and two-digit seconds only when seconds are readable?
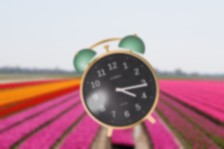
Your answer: 4.16
